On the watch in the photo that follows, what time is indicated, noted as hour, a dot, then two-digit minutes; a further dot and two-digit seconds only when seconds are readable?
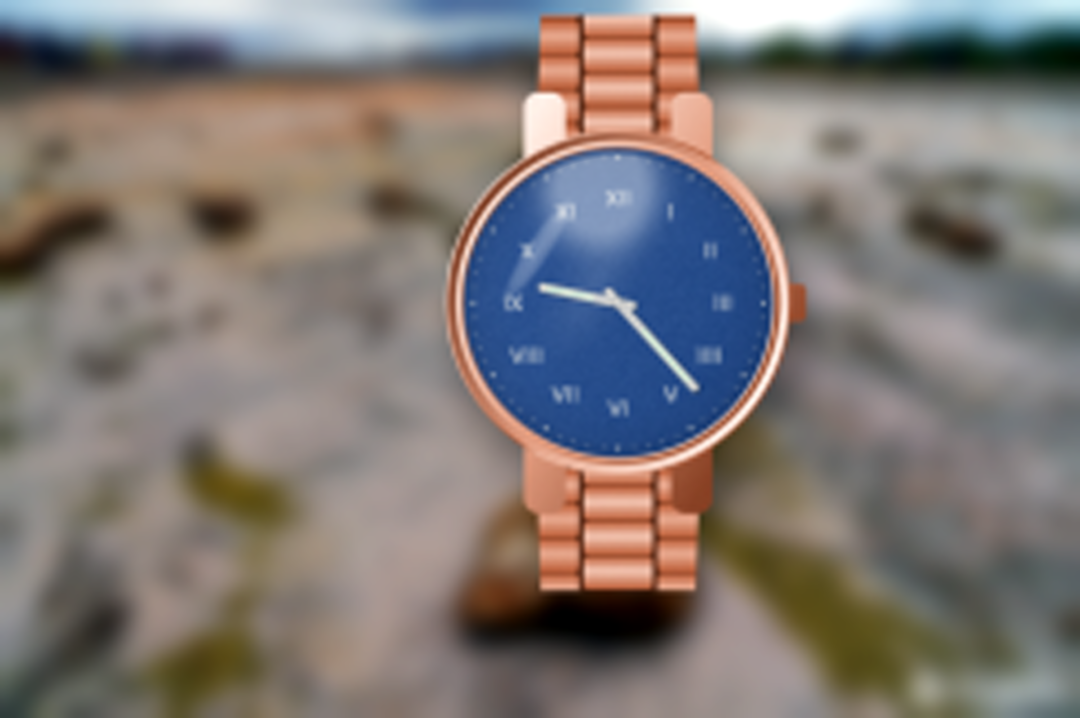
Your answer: 9.23
